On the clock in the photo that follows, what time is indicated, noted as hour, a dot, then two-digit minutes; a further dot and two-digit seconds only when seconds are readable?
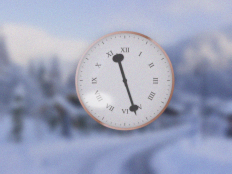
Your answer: 11.27
